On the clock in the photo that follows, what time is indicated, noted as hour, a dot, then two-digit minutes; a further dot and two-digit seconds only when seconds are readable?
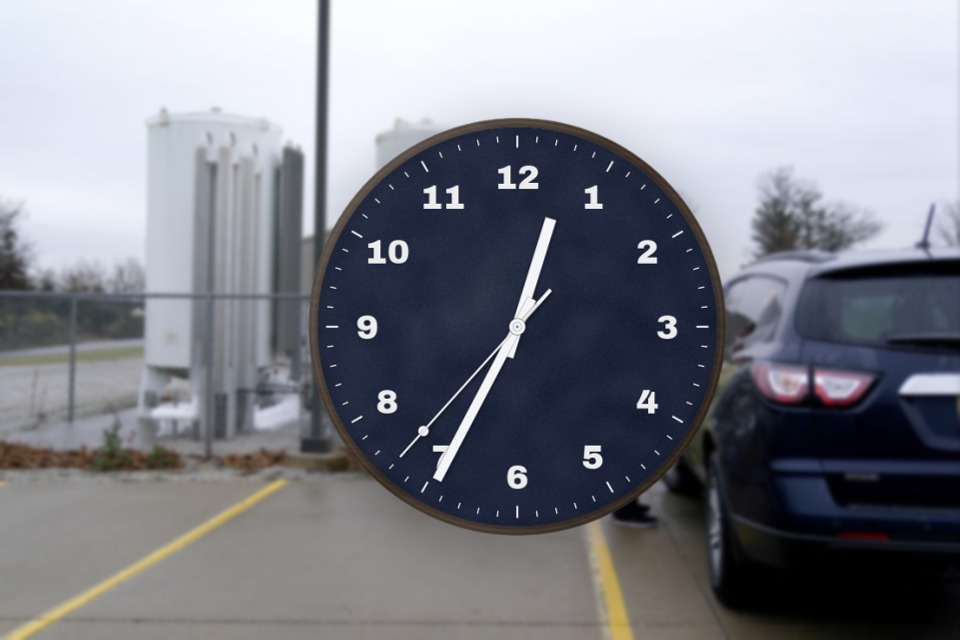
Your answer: 12.34.37
